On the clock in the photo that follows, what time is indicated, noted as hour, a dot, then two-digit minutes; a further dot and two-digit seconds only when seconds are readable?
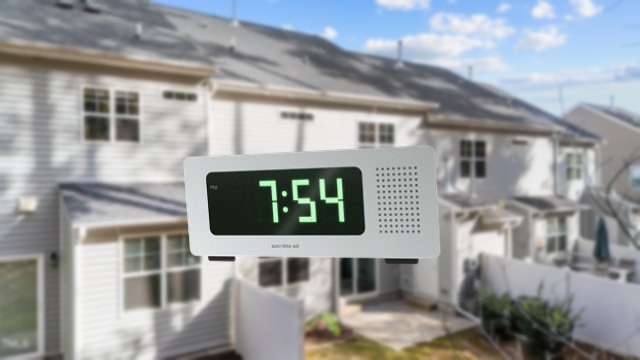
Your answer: 7.54
